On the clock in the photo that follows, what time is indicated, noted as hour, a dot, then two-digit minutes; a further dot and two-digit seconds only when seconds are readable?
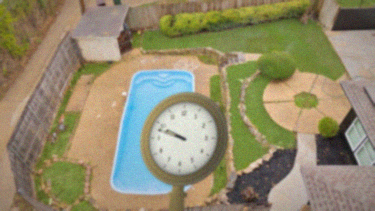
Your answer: 9.48
